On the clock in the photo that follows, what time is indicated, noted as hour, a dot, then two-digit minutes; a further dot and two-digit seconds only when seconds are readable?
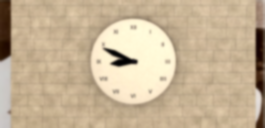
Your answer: 8.49
